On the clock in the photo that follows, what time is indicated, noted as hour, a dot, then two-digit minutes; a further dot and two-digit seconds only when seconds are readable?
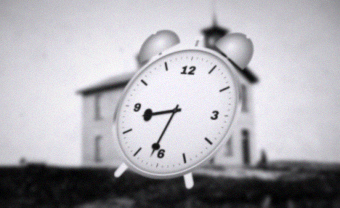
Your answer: 8.32
